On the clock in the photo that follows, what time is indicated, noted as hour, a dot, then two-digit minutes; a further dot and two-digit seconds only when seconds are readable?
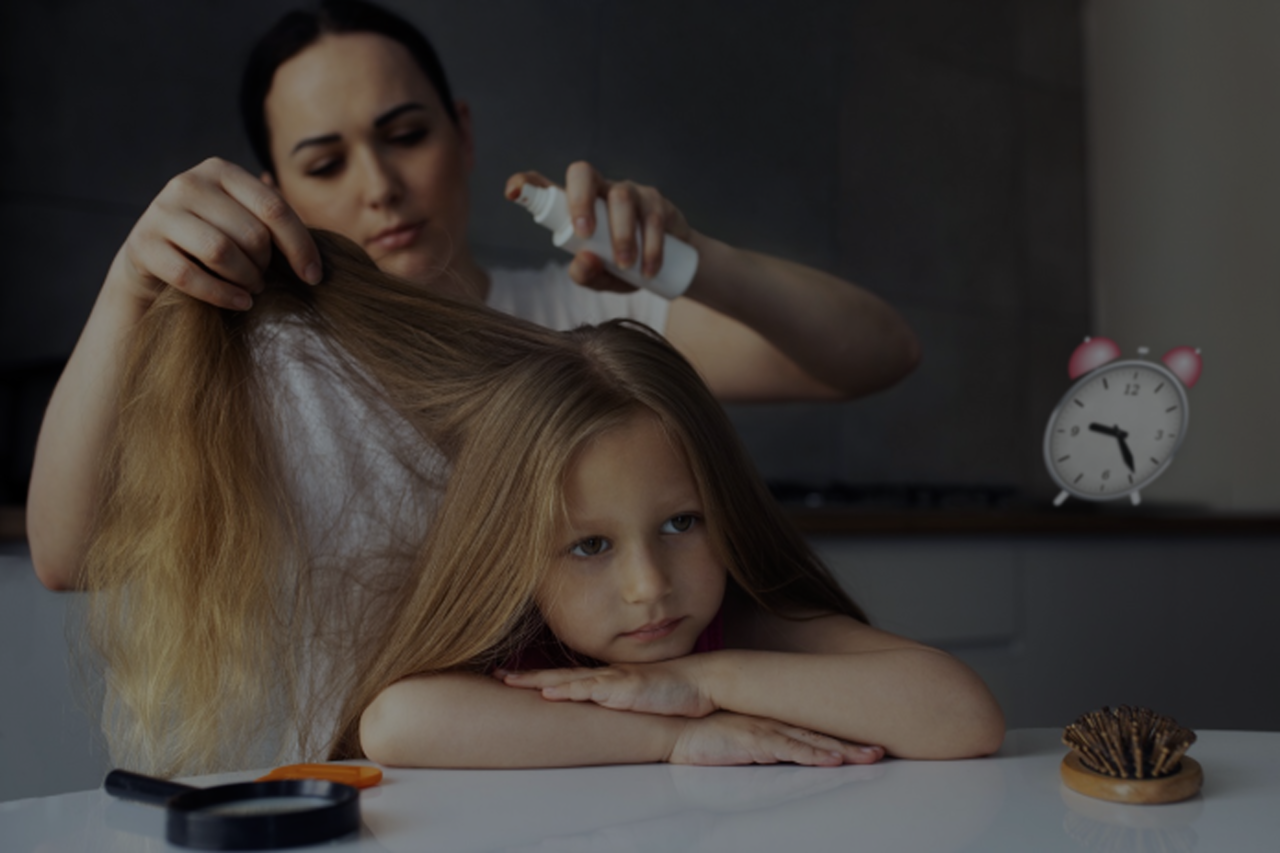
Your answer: 9.24
